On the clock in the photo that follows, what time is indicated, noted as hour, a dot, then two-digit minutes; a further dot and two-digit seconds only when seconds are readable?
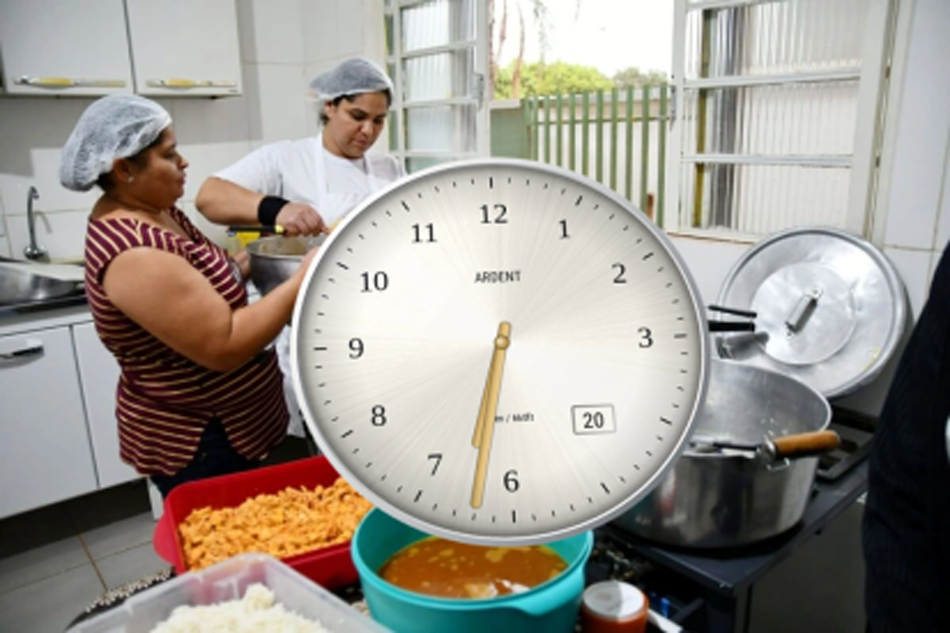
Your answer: 6.32
